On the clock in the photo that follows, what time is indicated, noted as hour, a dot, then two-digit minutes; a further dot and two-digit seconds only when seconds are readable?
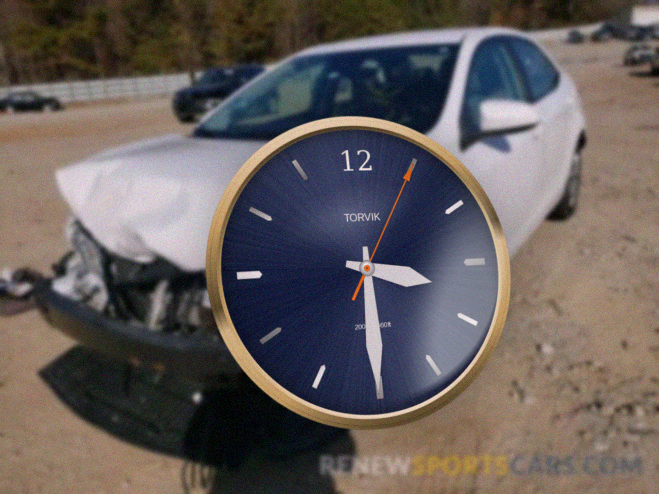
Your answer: 3.30.05
